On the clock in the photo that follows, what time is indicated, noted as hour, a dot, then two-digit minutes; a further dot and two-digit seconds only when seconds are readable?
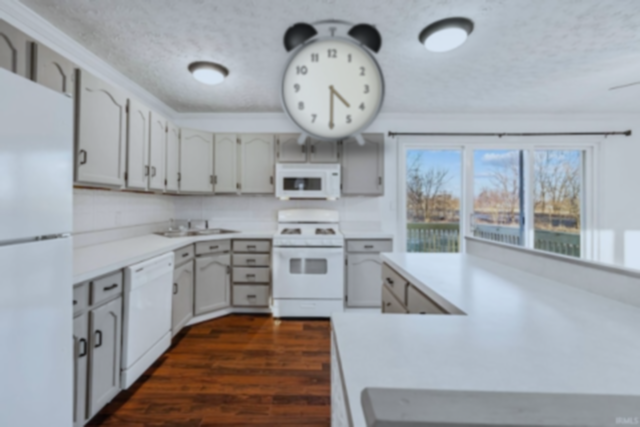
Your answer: 4.30
